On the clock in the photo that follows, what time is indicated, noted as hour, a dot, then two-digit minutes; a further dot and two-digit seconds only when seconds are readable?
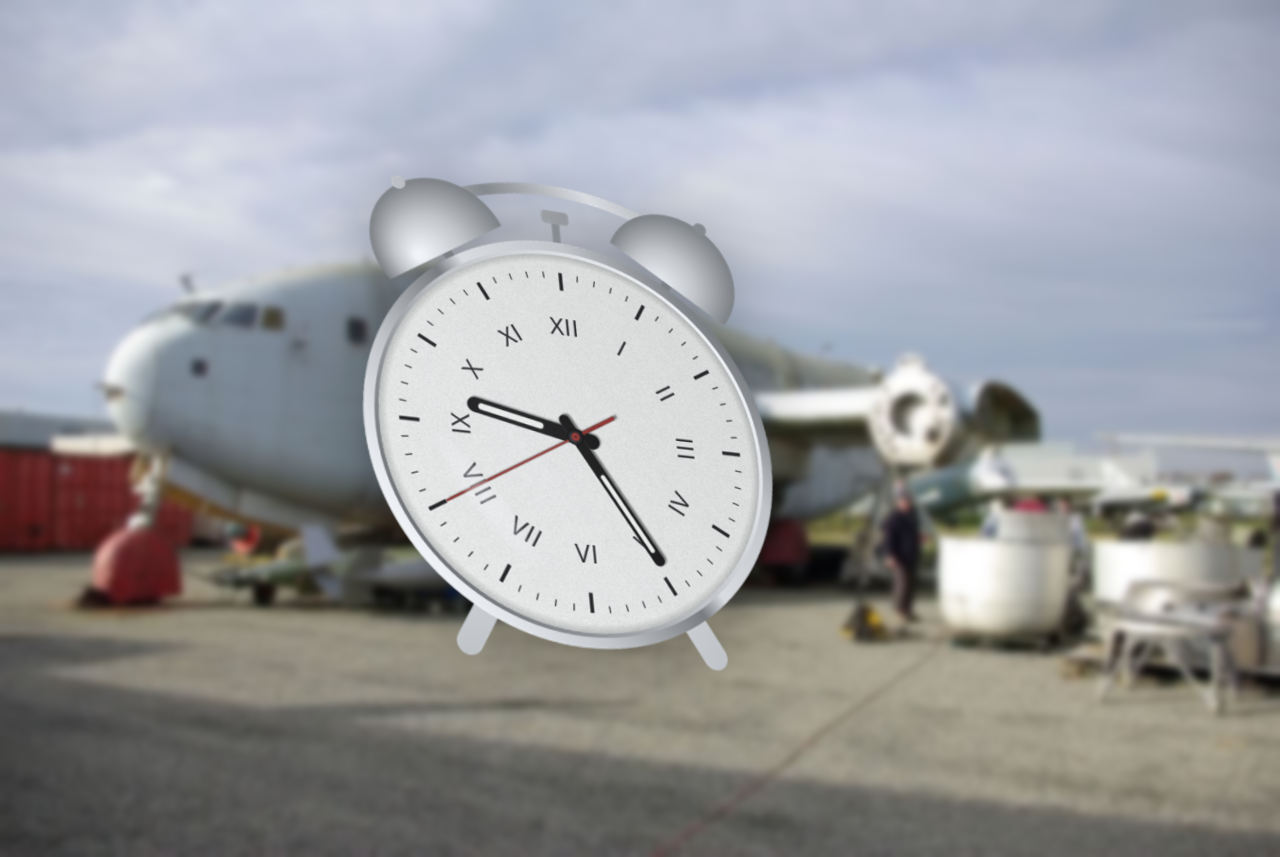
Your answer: 9.24.40
